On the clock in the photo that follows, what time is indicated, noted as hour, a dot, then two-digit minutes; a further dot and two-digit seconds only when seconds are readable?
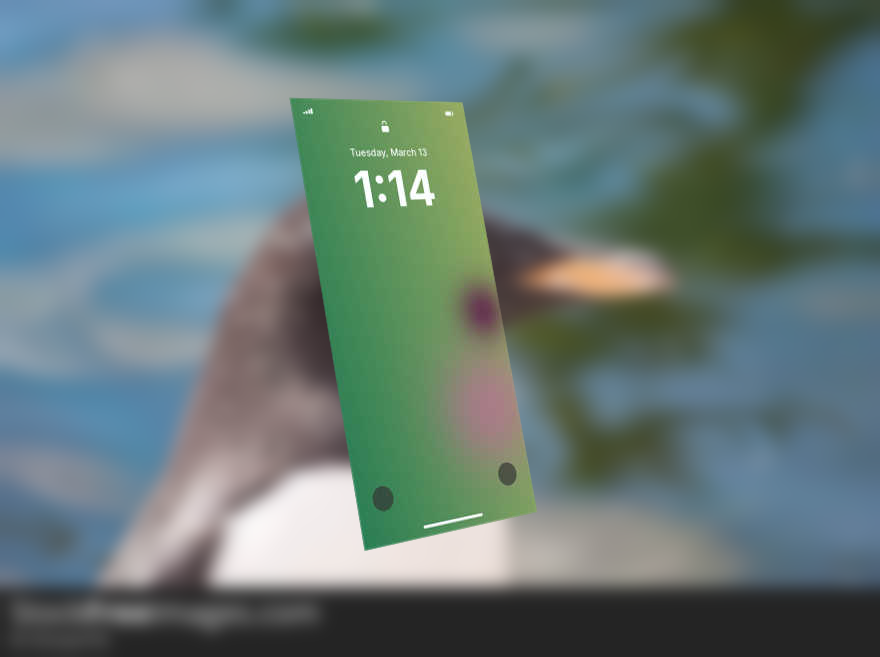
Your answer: 1.14
